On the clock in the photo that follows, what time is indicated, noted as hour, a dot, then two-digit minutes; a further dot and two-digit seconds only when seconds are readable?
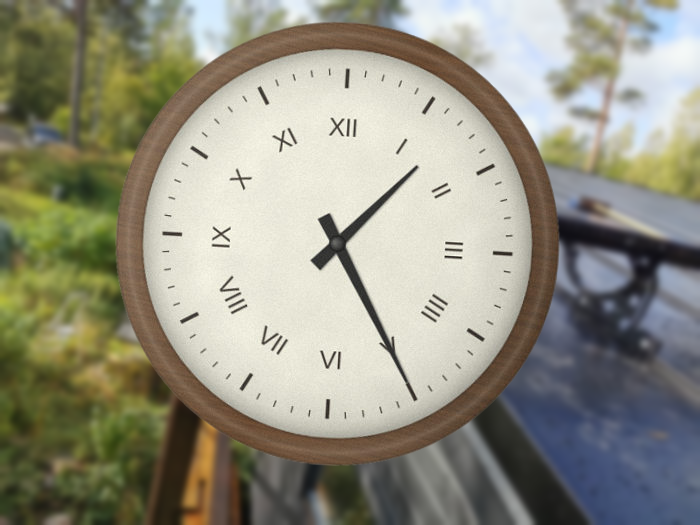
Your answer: 1.25
